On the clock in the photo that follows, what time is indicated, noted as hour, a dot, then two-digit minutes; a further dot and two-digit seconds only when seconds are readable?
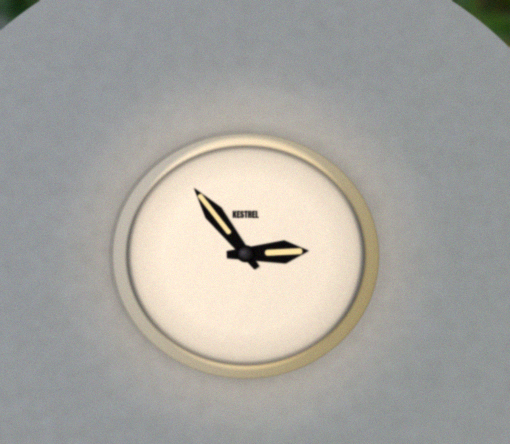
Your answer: 2.54
